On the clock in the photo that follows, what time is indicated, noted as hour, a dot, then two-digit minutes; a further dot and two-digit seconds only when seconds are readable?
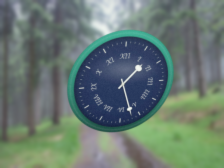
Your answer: 1.27
